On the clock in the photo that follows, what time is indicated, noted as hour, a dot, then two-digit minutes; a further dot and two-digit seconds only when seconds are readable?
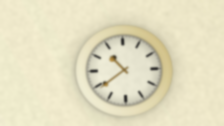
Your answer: 10.39
